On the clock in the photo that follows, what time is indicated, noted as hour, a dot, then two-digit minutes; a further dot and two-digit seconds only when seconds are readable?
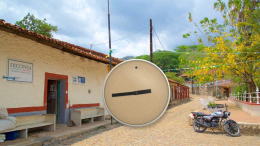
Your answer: 2.44
